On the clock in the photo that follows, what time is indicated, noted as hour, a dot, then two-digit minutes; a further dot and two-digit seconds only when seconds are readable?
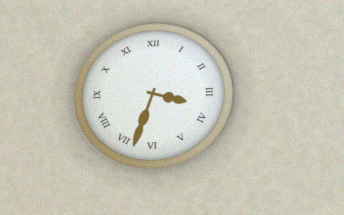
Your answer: 3.33
